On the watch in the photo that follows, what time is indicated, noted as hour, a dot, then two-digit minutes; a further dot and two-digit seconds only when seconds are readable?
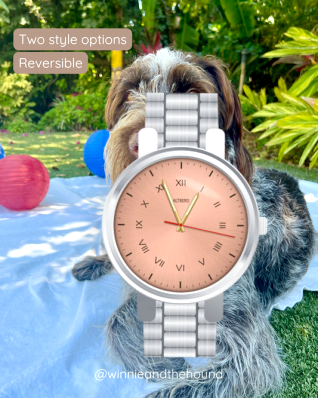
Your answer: 12.56.17
